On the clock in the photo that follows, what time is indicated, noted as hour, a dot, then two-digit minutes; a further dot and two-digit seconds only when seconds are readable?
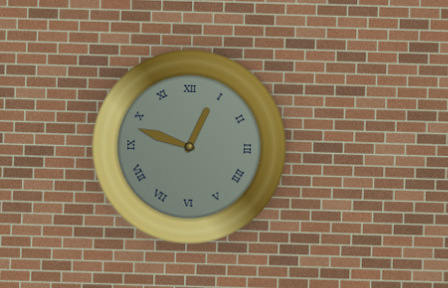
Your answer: 12.48
